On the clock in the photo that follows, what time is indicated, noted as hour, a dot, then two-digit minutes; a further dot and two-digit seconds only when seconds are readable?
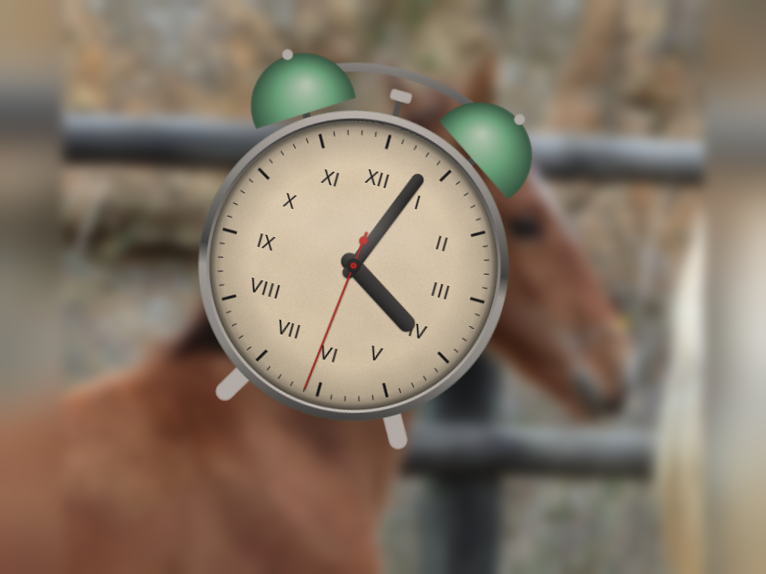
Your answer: 4.03.31
